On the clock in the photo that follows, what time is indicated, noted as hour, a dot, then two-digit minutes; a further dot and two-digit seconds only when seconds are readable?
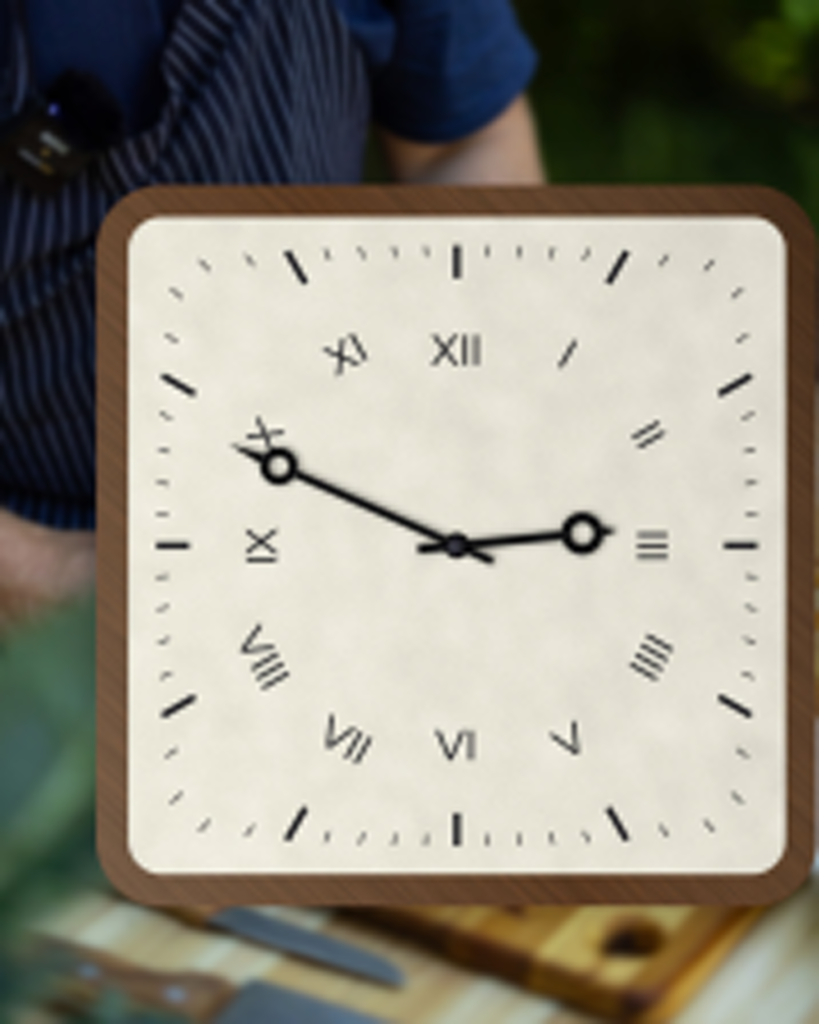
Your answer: 2.49
